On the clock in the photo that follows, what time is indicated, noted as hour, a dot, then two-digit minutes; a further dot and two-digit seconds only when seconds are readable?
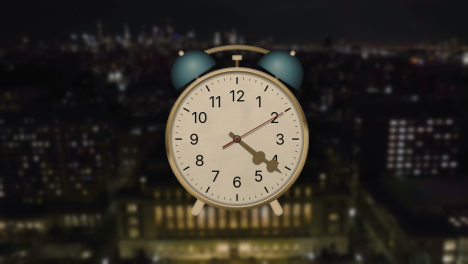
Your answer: 4.21.10
